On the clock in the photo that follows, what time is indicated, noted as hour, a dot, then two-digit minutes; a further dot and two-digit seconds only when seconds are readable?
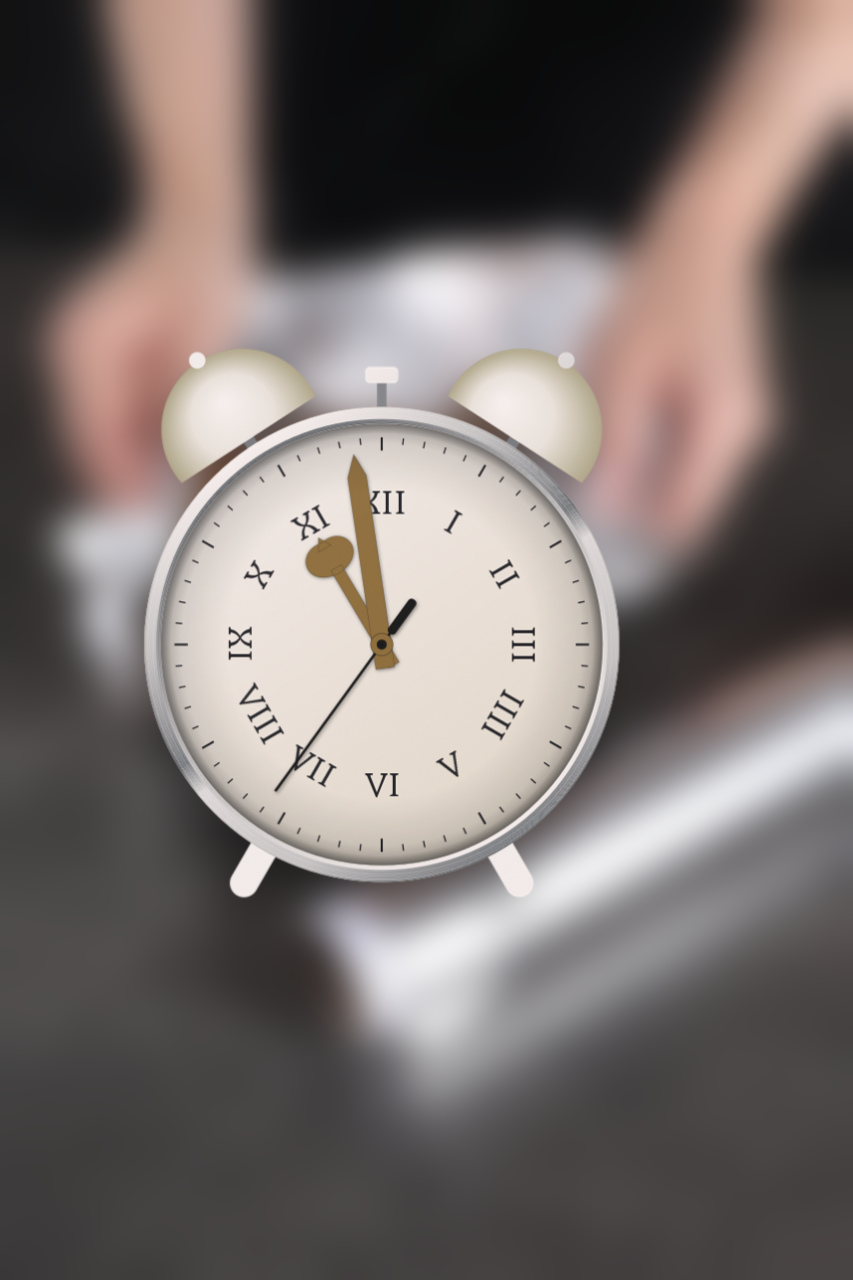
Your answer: 10.58.36
